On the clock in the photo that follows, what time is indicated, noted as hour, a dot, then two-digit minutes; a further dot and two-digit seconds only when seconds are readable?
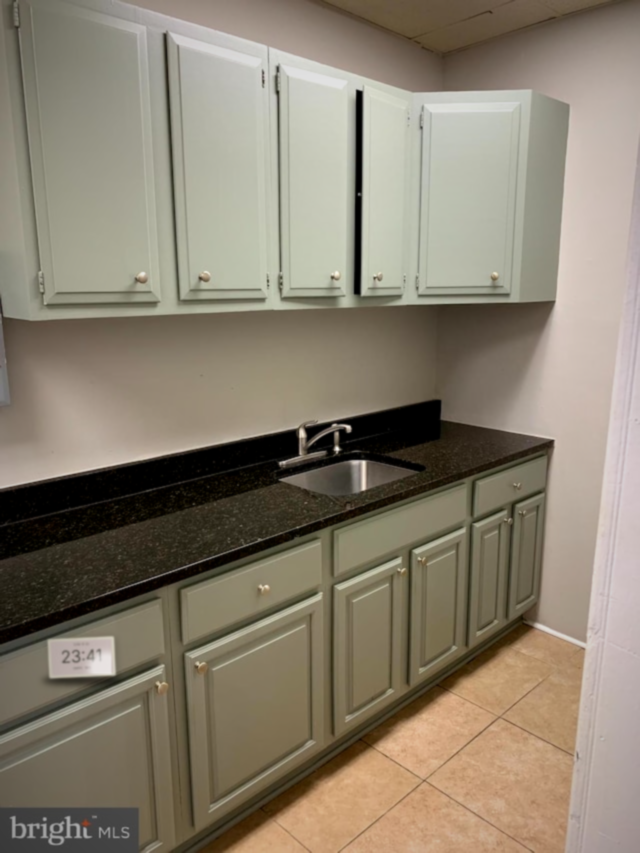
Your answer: 23.41
